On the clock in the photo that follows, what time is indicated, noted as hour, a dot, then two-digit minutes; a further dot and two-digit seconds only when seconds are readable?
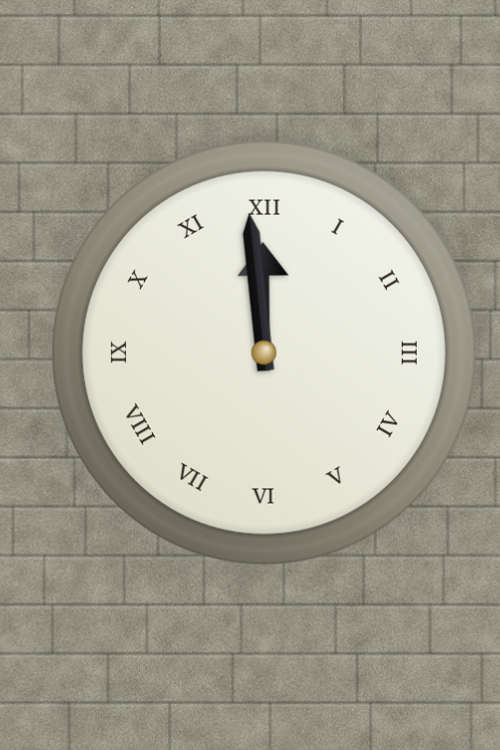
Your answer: 11.59
